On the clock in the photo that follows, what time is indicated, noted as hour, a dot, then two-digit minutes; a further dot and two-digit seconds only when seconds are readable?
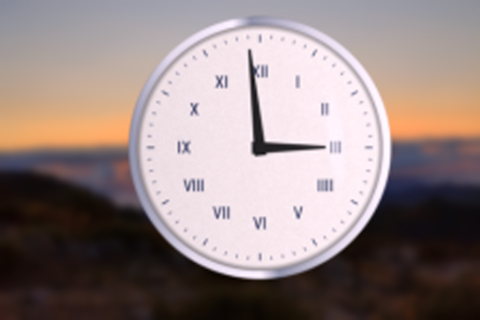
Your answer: 2.59
